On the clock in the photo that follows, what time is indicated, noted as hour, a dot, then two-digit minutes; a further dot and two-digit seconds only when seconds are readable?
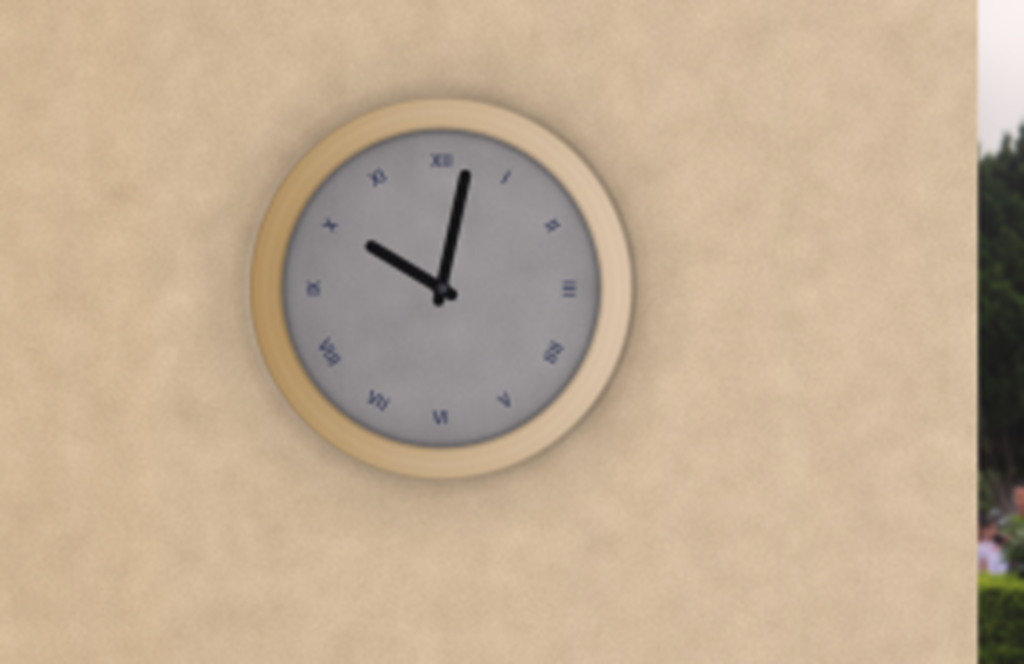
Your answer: 10.02
